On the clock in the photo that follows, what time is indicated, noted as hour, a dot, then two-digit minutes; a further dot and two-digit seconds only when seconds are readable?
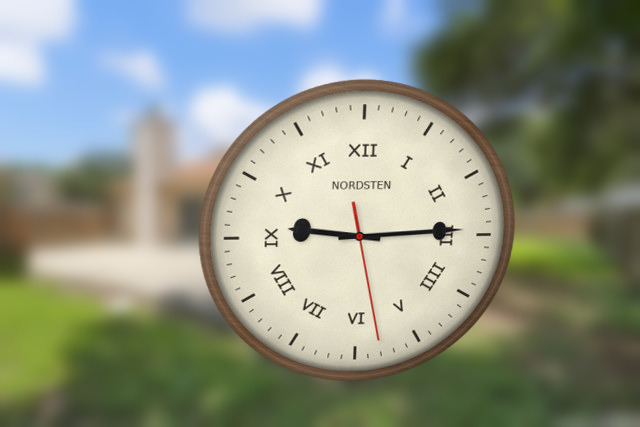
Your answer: 9.14.28
